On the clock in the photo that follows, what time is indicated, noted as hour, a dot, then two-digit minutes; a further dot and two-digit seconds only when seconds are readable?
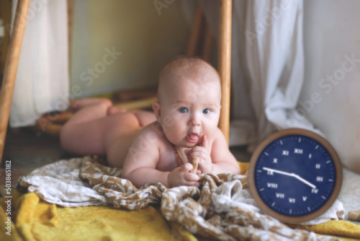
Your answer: 3.46
